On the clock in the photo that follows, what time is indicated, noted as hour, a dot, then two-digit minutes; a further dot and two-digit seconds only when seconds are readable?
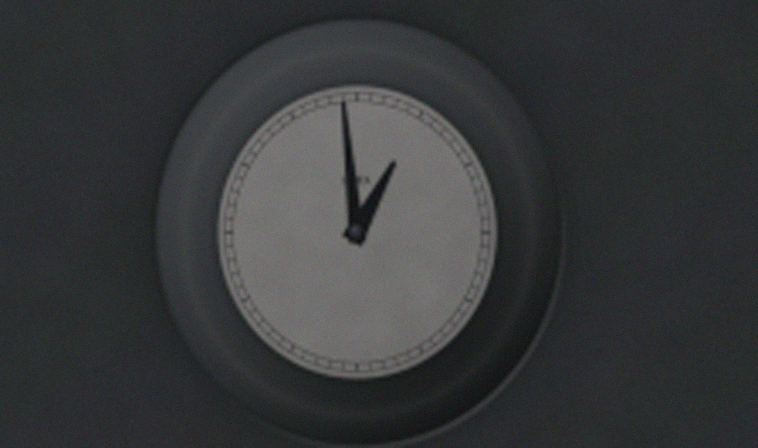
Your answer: 12.59
